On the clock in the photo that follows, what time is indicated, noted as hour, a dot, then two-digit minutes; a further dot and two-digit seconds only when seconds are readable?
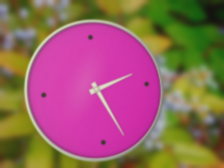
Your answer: 2.26
